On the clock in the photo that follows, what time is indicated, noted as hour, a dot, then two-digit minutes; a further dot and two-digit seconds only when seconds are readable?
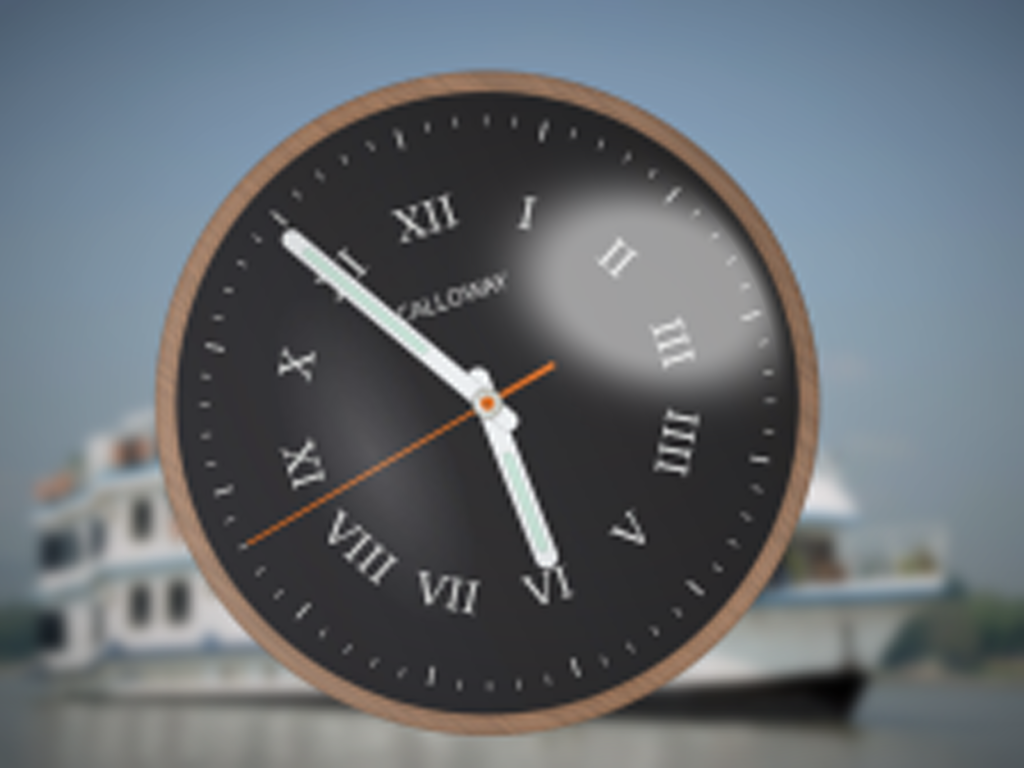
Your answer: 5.54.43
